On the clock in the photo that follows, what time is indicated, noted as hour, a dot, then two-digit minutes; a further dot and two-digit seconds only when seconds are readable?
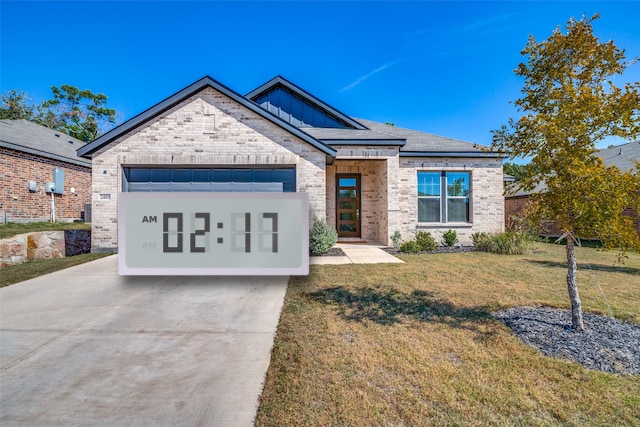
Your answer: 2.17
